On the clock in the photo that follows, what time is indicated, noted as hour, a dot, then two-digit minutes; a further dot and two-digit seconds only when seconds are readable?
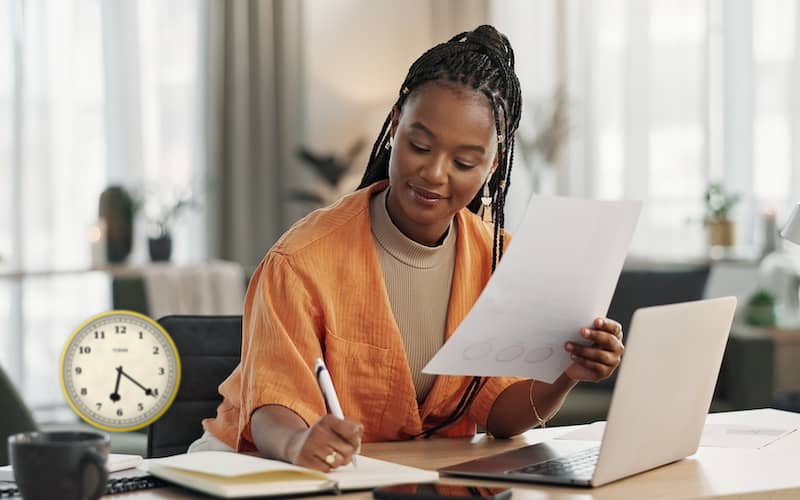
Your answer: 6.21
